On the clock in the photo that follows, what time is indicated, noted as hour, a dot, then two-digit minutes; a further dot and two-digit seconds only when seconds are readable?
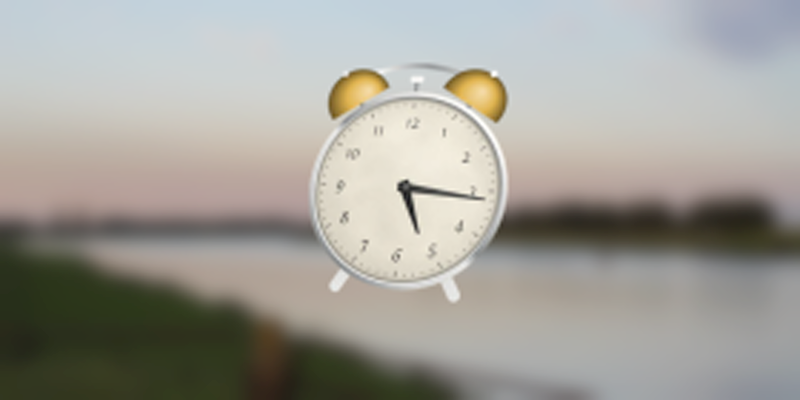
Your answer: 5.16
